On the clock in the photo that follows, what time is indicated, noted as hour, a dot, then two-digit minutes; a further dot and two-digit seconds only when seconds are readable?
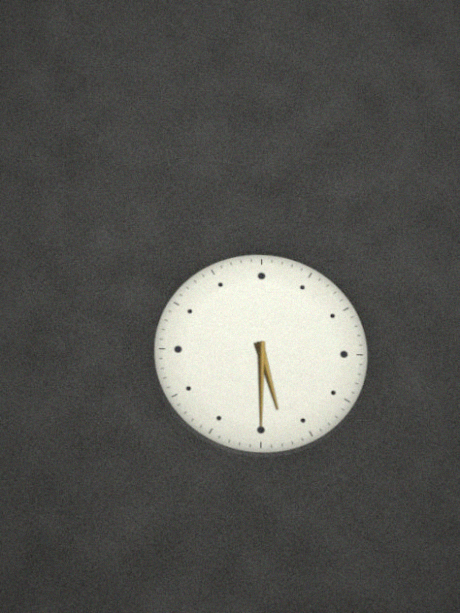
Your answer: 5.30
